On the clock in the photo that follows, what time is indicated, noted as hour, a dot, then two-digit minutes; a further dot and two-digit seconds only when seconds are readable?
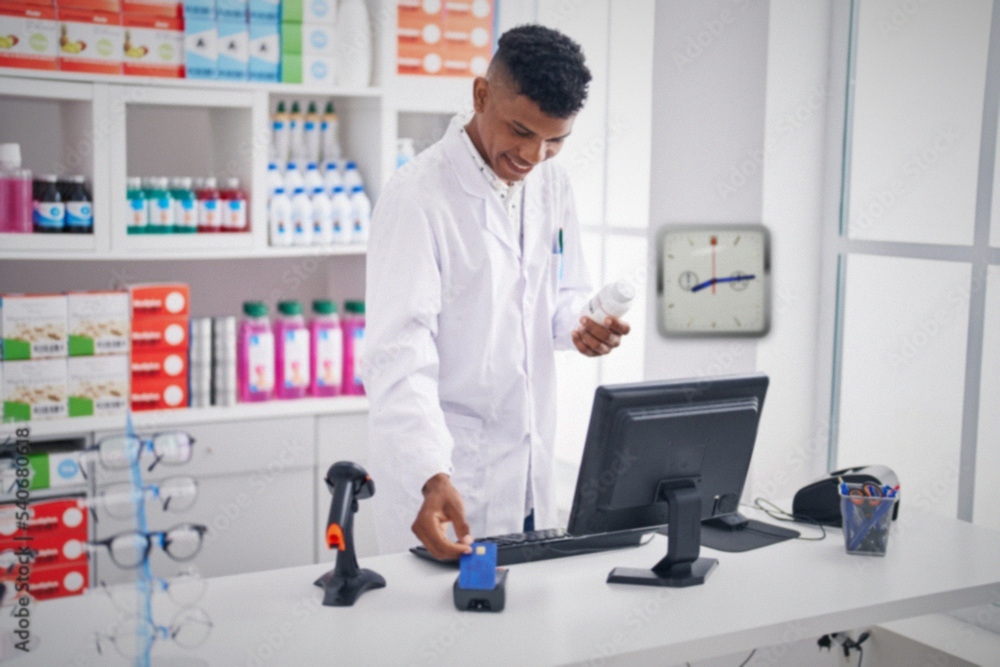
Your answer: 8.14
